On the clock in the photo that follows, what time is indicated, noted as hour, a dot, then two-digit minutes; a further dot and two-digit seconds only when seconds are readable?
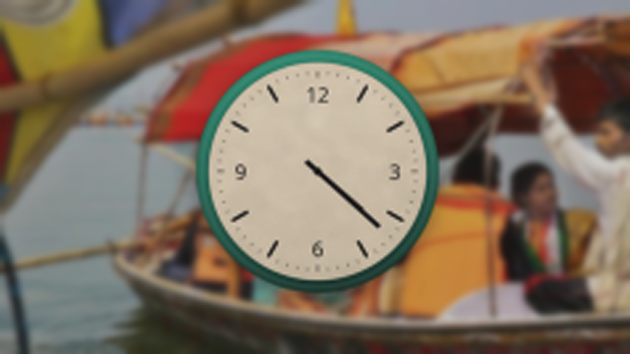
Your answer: 4.22
